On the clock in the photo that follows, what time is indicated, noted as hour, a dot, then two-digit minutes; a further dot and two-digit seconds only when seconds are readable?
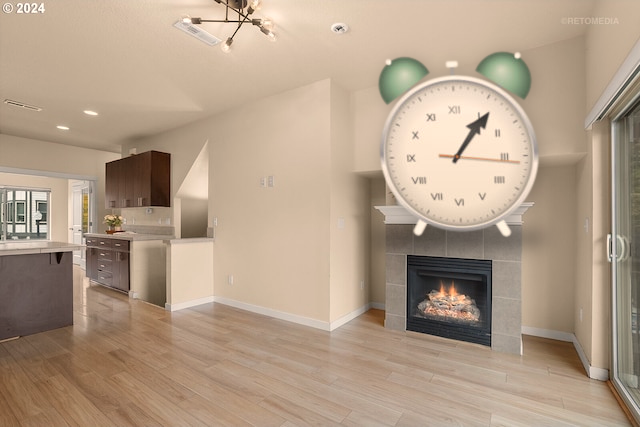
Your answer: 1.06.16
